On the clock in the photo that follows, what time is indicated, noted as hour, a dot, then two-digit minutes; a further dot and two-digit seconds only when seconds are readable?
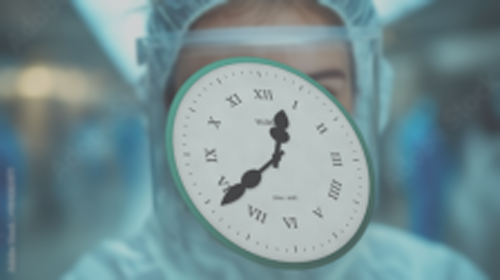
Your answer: 12.39
